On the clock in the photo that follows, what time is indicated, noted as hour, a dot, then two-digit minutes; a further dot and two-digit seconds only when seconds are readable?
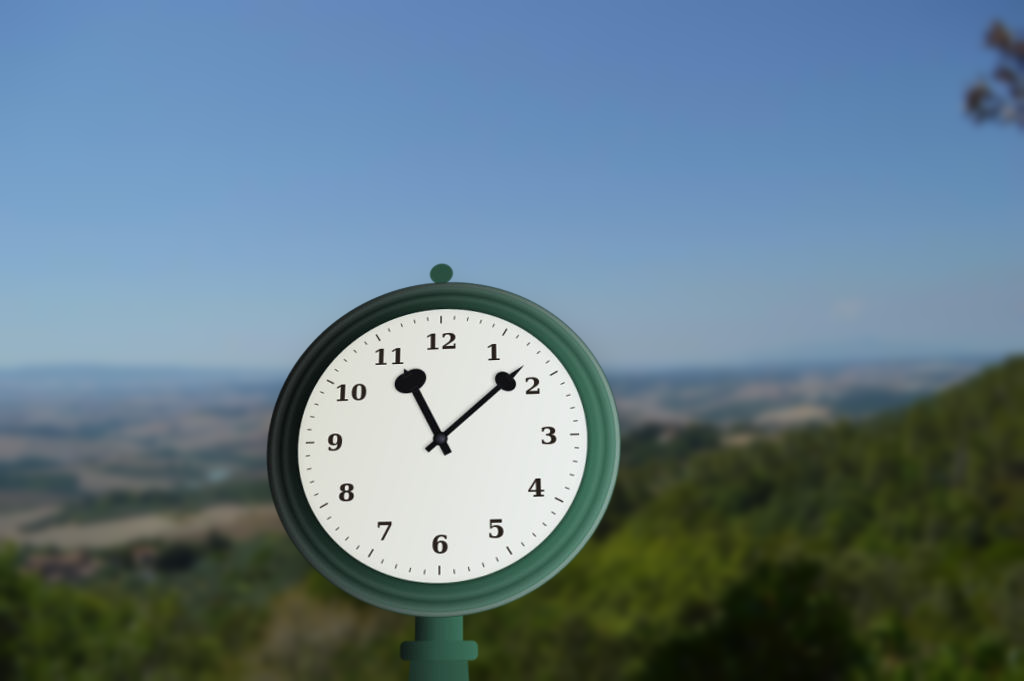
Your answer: 11.08
